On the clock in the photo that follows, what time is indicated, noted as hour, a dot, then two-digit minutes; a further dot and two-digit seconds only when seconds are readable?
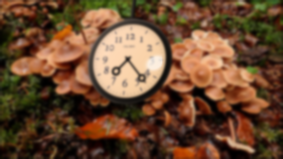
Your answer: 7.23
